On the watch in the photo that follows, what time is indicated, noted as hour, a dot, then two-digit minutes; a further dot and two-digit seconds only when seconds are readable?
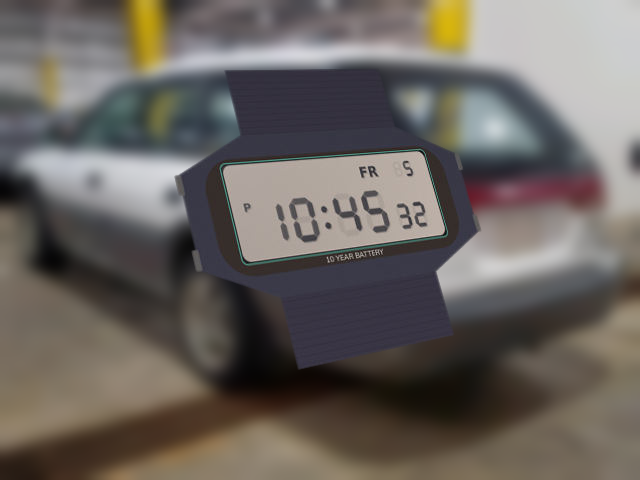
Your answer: 10.45.32
